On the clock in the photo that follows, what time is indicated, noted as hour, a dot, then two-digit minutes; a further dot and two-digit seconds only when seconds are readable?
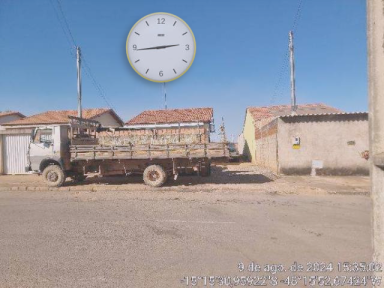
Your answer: 2.44
